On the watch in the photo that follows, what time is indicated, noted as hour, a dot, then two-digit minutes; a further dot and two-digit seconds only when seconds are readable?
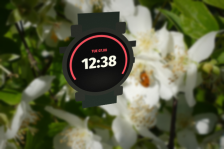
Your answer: 12.38
